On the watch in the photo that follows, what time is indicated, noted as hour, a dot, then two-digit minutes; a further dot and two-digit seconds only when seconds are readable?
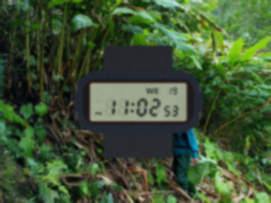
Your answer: 11.02.53
